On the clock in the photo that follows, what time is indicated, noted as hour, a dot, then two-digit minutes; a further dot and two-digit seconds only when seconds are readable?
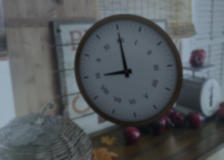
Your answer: 9.00
